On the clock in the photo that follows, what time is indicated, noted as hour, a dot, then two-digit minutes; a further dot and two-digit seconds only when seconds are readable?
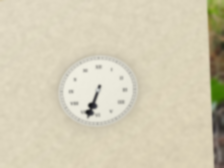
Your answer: 6.33
